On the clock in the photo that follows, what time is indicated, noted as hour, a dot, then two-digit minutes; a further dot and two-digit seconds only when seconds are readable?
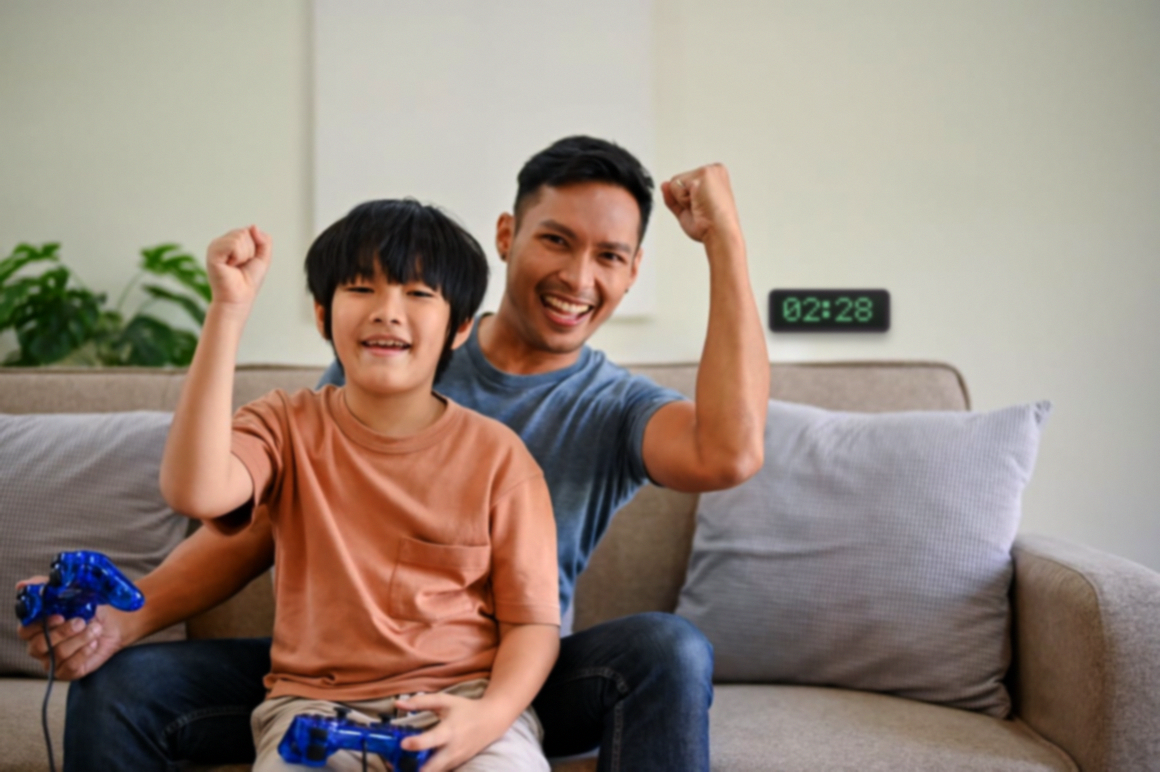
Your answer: 2.28
